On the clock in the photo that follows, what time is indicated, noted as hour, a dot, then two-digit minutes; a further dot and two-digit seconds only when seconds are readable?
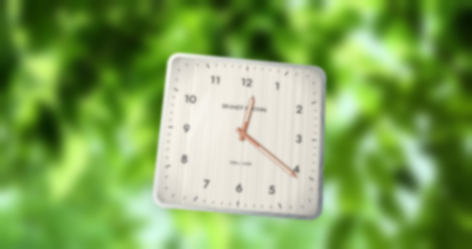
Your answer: 12.21
